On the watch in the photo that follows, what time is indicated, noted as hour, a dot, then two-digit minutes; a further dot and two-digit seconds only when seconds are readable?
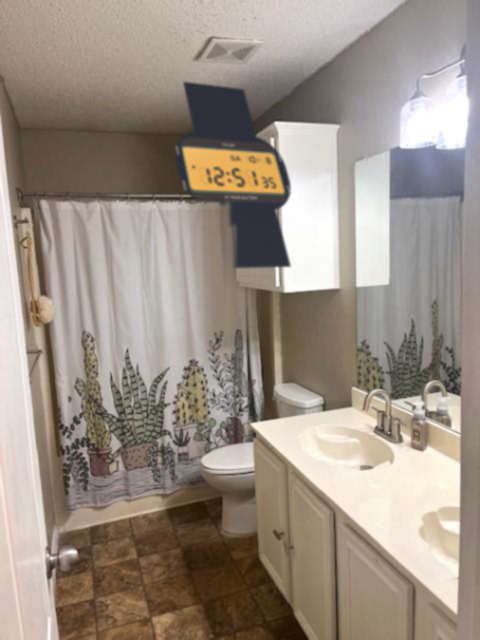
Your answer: 12.51.35
